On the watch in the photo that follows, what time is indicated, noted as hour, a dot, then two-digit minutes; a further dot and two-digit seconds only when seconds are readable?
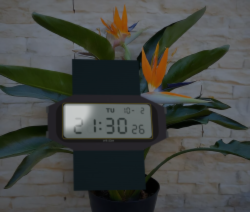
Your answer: 21.30.26
